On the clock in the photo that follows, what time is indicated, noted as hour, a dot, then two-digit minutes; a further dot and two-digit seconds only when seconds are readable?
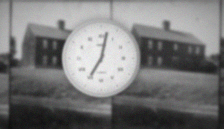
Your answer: 7.02
